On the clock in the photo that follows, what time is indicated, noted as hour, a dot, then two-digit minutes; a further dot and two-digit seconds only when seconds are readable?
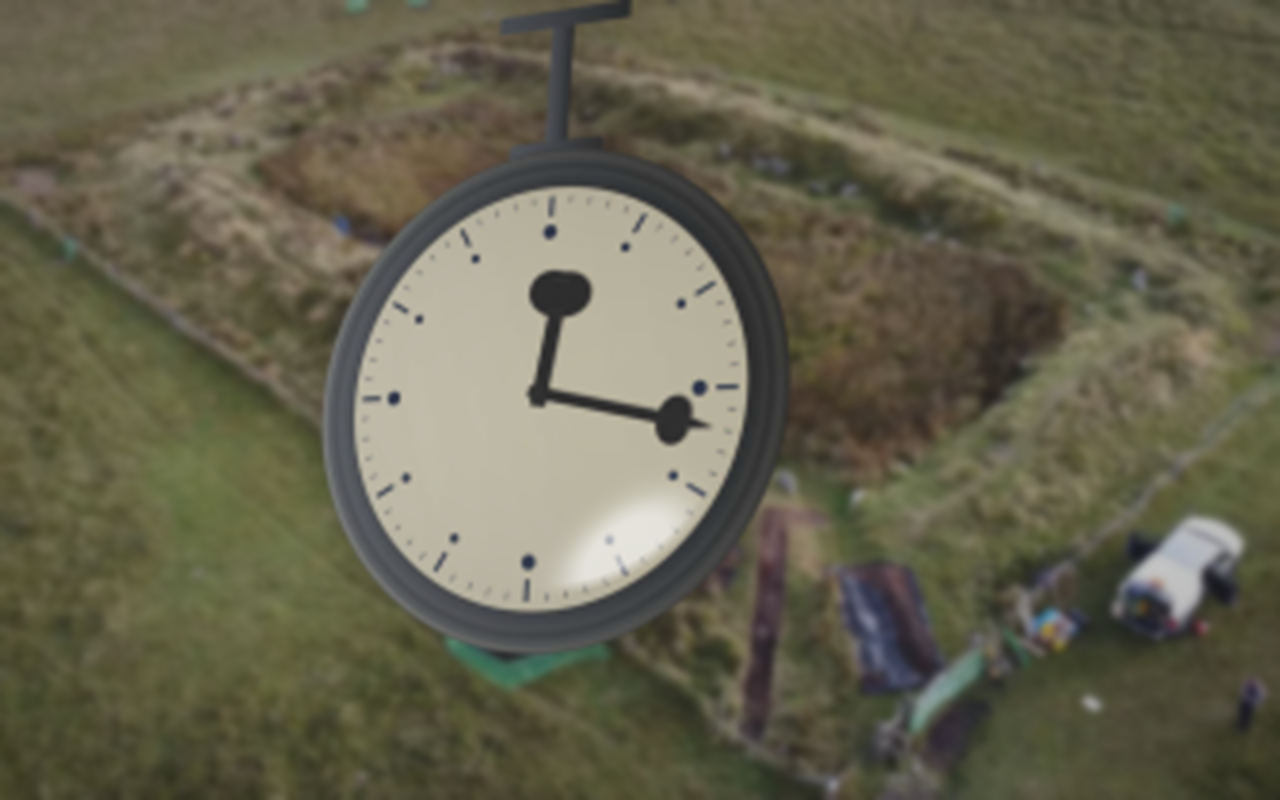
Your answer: 12.17
